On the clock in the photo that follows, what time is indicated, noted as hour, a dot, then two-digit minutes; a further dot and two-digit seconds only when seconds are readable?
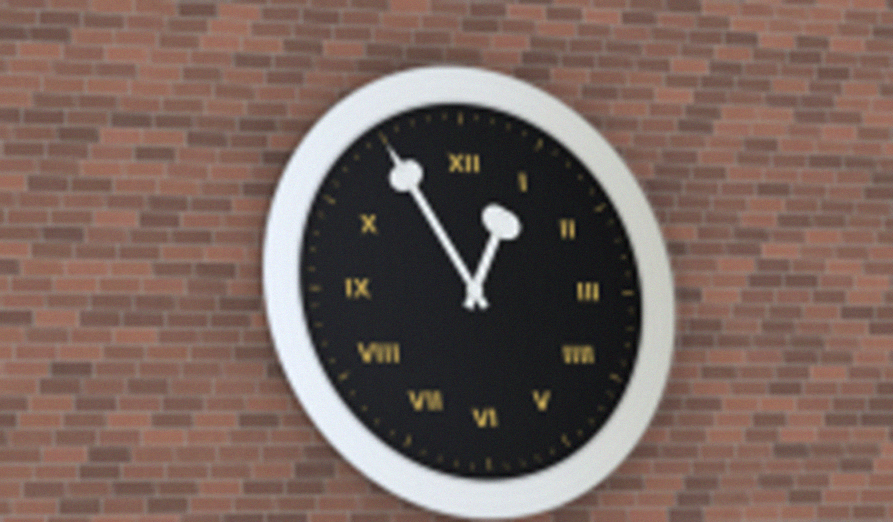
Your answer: 12.55
